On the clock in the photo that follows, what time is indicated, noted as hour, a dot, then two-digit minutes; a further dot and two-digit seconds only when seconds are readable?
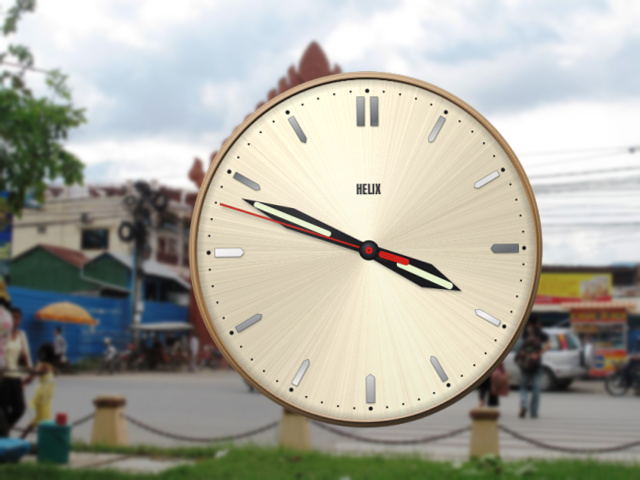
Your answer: 3.48.48
